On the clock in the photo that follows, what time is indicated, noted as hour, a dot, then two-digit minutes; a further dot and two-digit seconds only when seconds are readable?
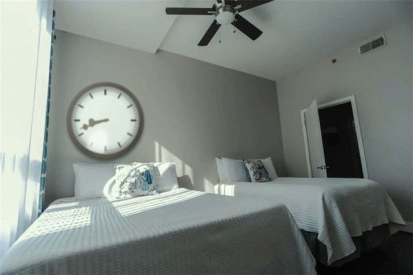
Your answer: 8.42
